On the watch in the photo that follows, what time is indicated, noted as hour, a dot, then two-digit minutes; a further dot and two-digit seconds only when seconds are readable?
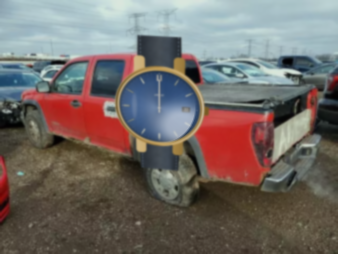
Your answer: 12.00
